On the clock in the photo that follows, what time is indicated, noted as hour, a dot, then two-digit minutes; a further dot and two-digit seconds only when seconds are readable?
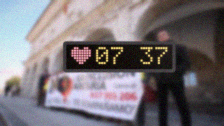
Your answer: 7.37
